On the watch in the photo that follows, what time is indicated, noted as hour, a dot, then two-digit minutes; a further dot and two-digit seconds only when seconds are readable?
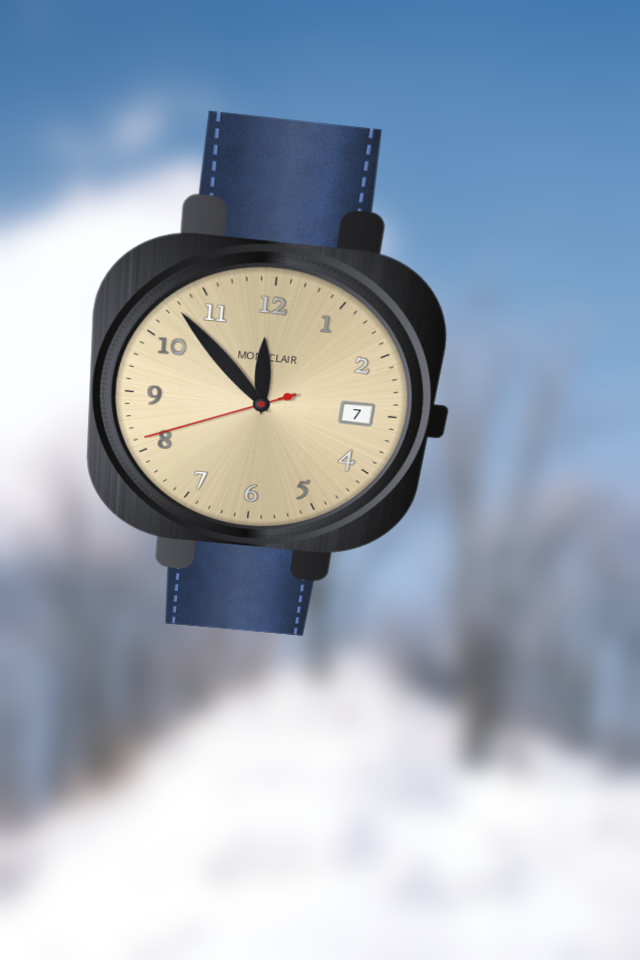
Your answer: 11.52.41
